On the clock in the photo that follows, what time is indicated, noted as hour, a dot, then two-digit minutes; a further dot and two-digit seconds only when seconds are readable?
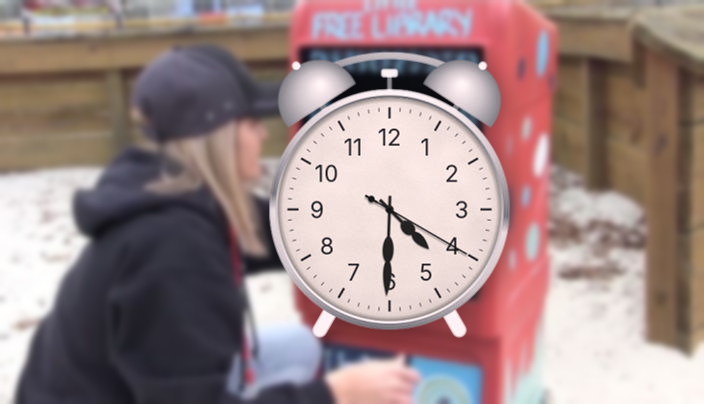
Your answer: 4.30.20
